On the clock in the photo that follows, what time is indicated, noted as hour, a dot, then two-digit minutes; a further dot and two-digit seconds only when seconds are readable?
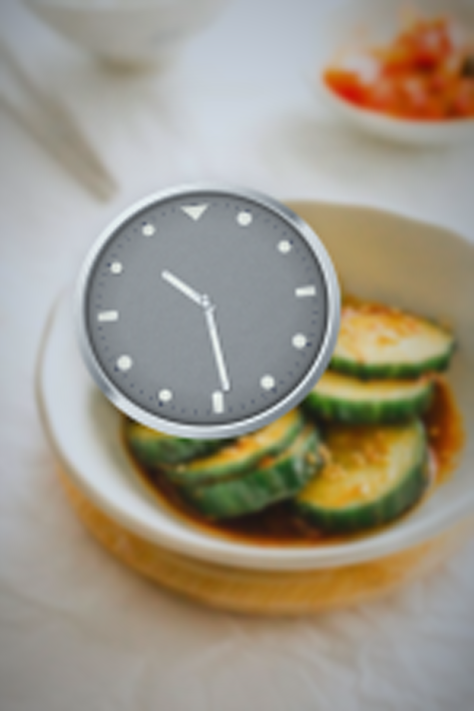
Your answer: 10.29
